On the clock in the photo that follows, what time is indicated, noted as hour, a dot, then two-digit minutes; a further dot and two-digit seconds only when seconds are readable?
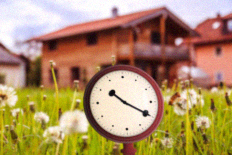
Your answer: 10.20
